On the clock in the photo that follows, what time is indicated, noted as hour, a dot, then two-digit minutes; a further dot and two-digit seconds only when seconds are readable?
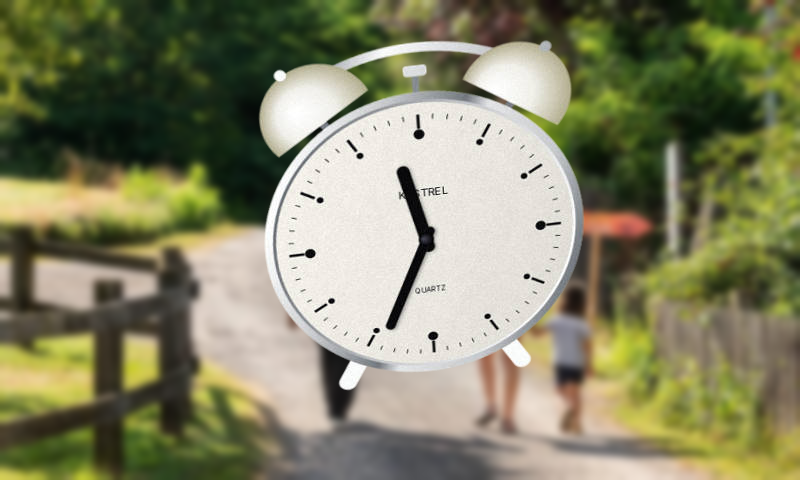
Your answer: 11.34
